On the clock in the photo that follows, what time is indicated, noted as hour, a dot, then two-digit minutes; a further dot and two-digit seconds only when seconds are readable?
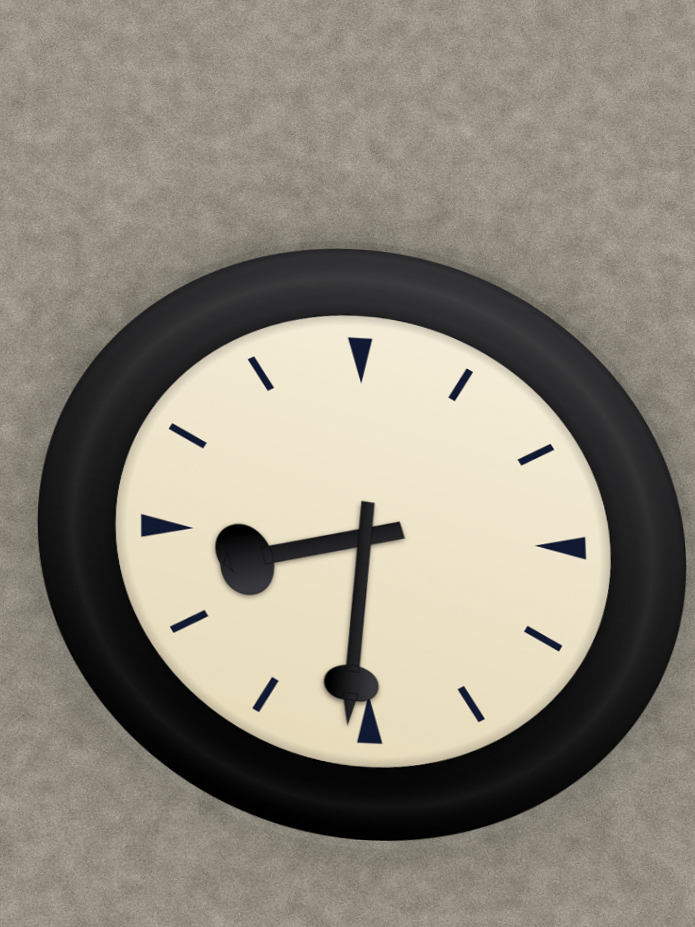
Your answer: 8.31
